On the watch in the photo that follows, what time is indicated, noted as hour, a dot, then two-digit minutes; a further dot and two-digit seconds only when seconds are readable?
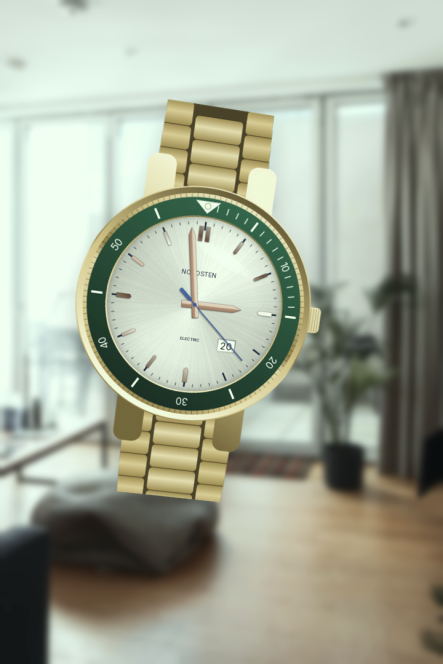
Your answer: 2.58.22
